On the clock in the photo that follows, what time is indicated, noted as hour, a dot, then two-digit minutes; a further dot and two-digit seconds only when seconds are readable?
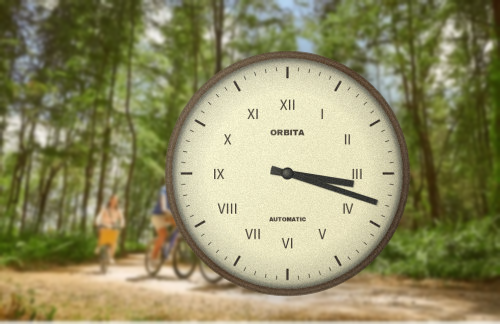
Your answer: 3.18
